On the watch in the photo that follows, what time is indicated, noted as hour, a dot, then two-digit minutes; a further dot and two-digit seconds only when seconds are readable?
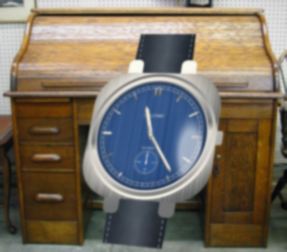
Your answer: 11.24
